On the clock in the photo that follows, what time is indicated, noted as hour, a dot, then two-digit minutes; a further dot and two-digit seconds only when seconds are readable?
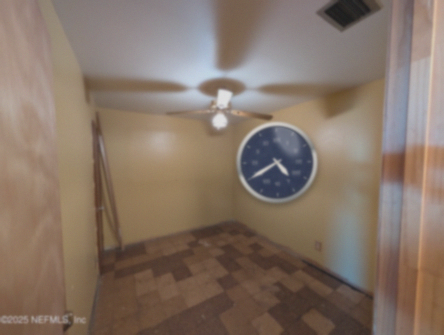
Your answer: 4.40
